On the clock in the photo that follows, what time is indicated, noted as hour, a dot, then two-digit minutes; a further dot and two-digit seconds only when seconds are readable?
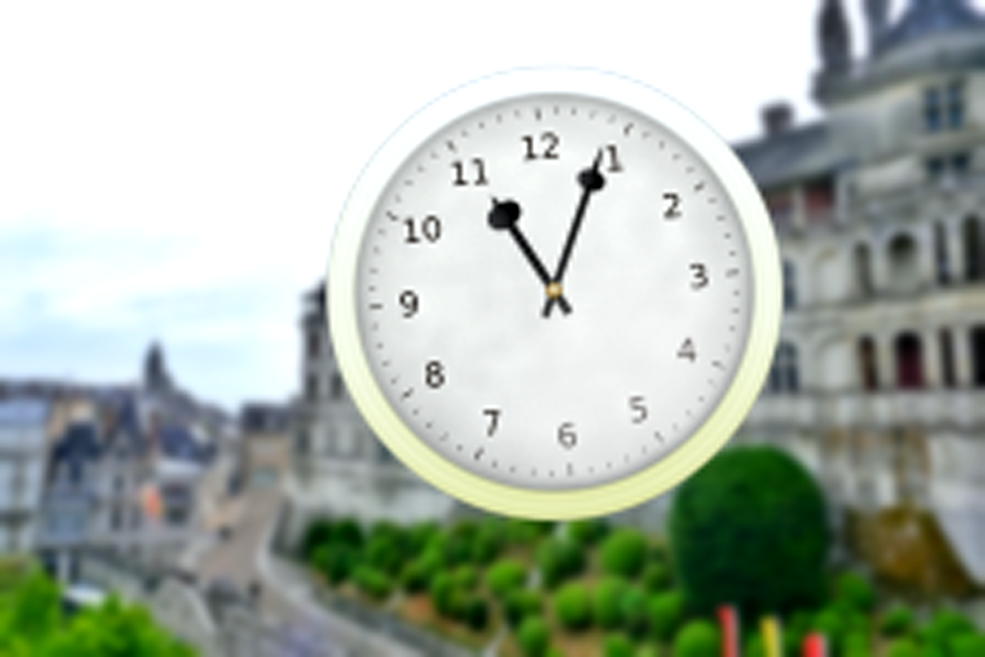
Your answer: 11.04
